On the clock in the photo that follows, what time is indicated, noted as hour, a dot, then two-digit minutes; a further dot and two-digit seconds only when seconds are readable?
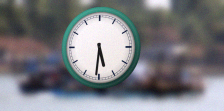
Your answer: 5.31
